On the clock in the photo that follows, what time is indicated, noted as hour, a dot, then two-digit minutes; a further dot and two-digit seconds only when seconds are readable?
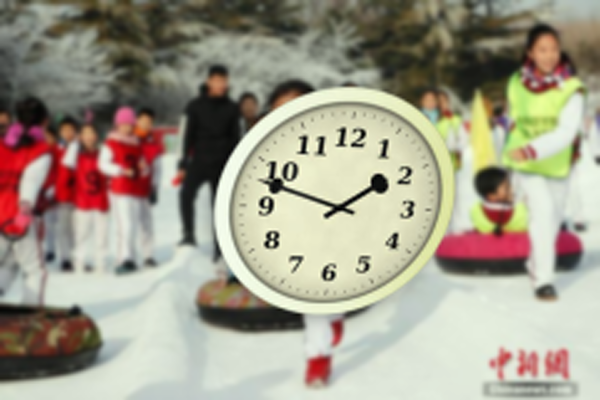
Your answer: 1.48
